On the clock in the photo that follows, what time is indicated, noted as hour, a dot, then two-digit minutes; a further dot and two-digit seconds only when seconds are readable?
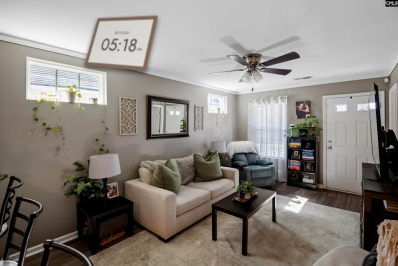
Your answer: 5.18
